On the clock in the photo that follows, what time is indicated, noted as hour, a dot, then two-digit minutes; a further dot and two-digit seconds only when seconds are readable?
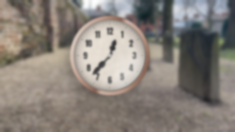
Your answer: 12.37
